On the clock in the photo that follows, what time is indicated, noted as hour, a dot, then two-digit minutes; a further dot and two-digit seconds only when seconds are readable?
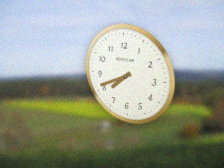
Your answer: 7.41
